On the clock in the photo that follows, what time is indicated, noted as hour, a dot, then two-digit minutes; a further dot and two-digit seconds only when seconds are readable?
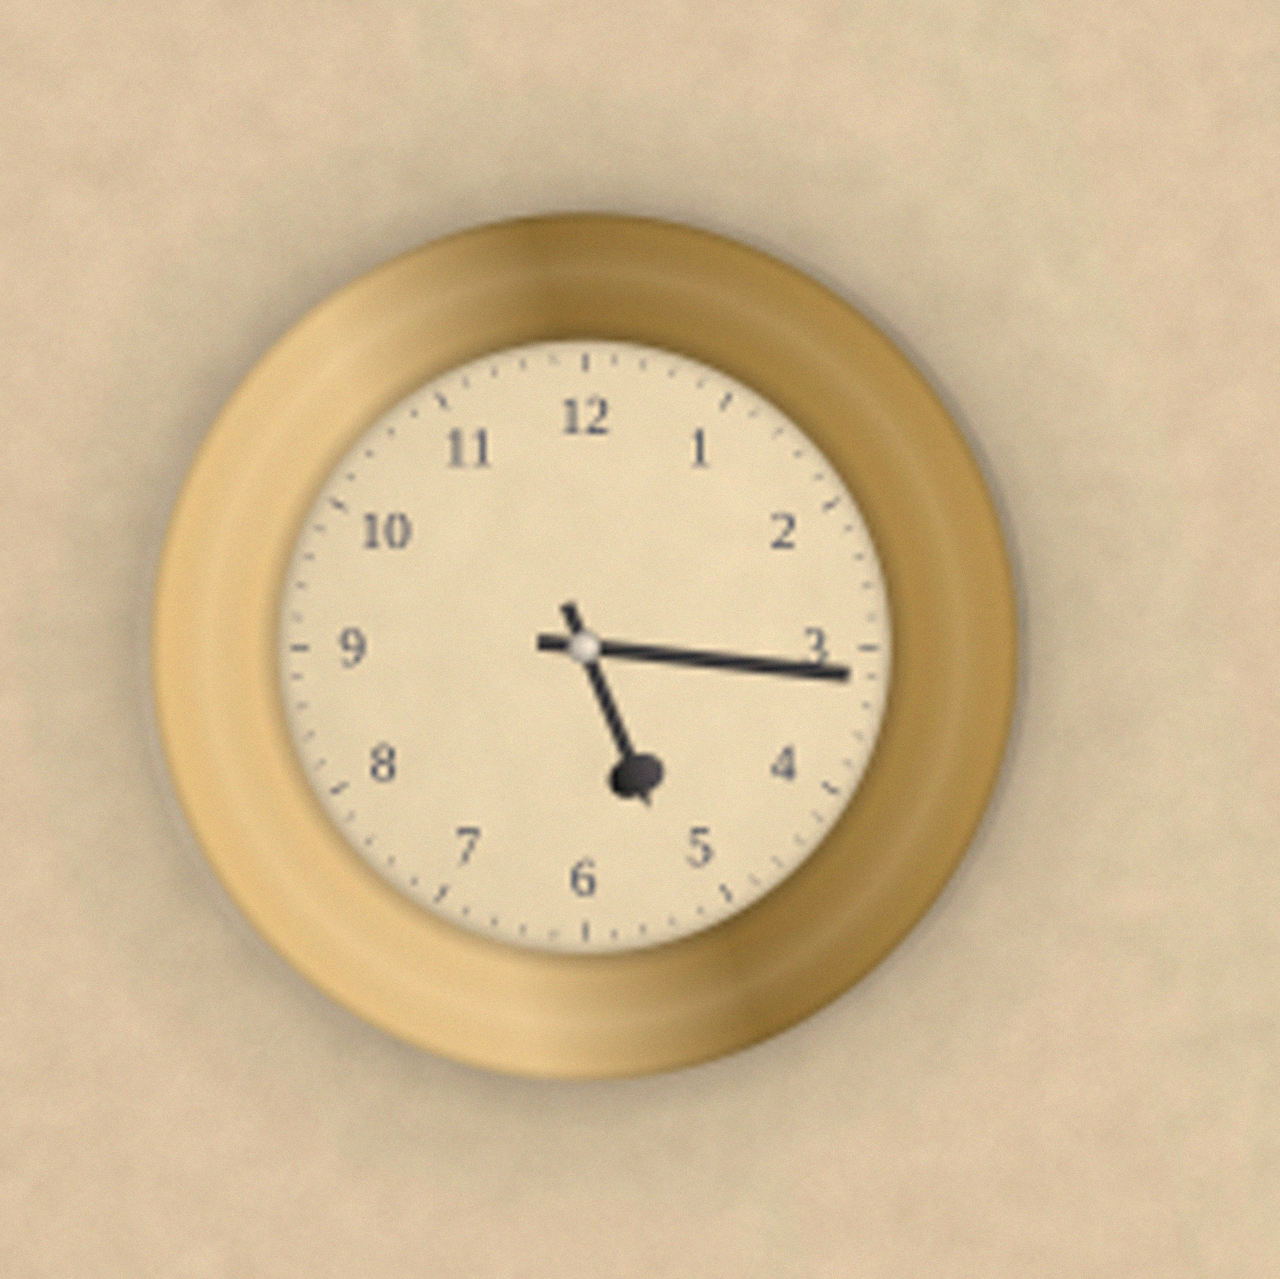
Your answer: 5.16
